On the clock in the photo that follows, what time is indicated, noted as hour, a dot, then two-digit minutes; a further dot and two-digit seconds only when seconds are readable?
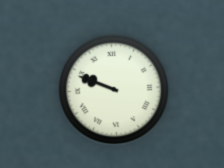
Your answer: 9.49
